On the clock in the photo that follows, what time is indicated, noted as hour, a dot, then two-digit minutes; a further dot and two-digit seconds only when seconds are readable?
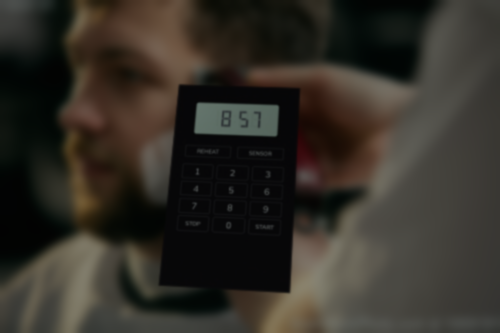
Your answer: 8.57
